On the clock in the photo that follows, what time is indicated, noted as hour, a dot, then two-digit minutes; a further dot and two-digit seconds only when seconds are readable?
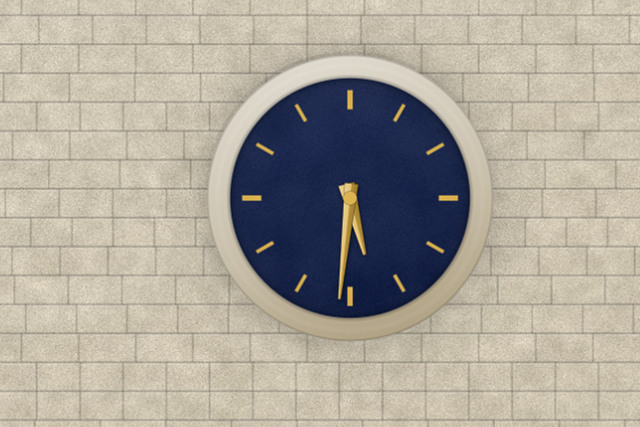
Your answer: 5.31
